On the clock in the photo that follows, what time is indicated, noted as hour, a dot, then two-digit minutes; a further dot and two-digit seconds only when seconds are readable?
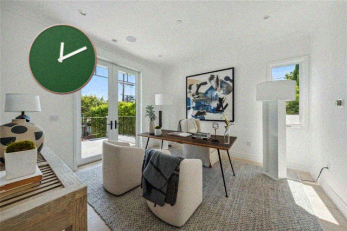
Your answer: 12.11
